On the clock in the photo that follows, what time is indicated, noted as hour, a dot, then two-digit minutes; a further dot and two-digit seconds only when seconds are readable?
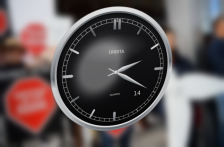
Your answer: 2.20
